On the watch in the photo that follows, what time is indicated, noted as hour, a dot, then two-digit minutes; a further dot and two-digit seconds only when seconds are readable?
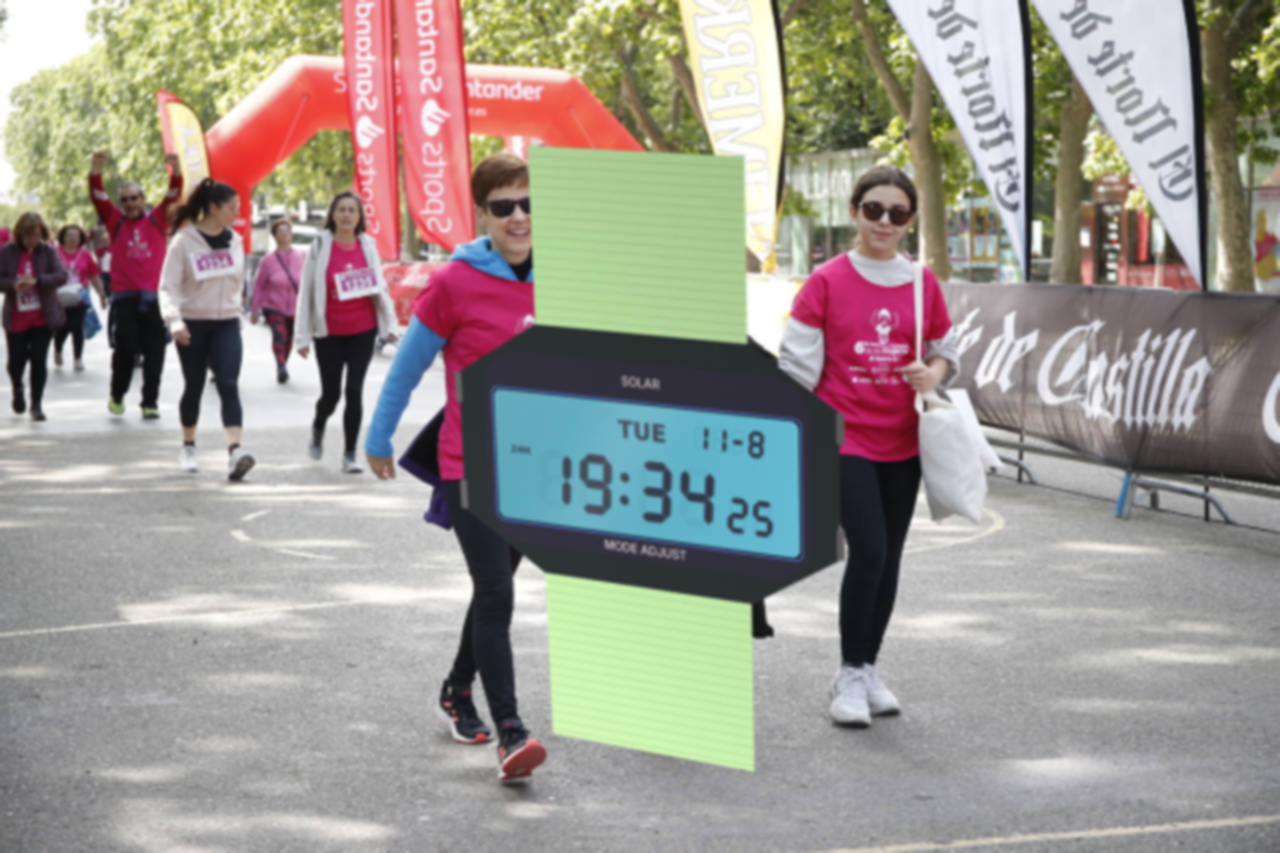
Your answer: 19.34.25
